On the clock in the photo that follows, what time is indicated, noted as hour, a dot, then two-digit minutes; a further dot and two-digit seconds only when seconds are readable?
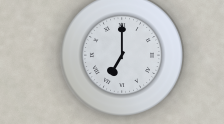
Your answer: 7.00
